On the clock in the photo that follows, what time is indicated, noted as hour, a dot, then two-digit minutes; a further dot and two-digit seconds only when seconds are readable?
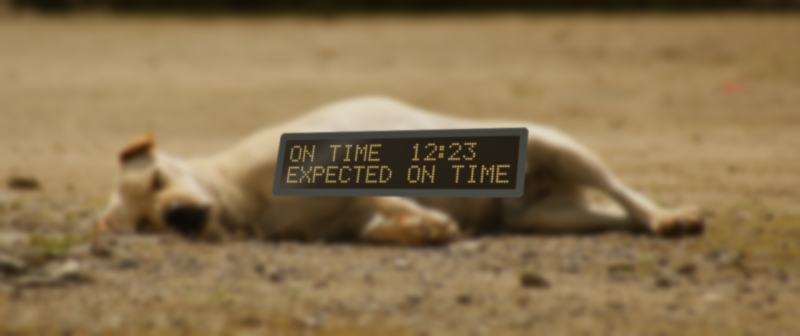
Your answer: 12.23
